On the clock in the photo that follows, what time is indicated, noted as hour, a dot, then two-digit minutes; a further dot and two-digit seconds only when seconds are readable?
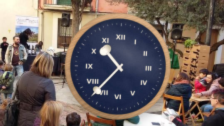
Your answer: 10.37
